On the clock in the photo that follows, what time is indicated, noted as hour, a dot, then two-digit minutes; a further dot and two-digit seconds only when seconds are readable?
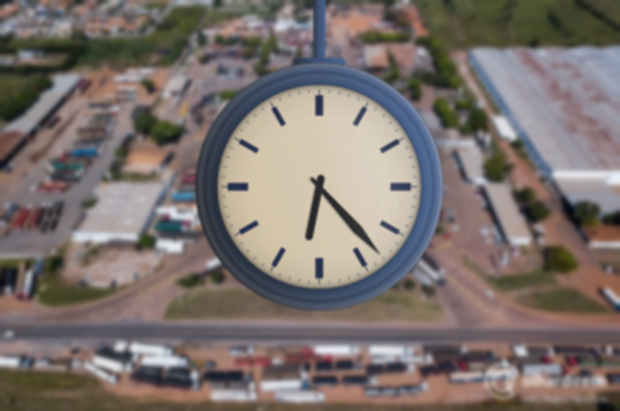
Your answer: 6.23
